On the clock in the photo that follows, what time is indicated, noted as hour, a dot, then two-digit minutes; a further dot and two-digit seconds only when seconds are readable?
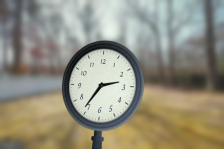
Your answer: 2.36
